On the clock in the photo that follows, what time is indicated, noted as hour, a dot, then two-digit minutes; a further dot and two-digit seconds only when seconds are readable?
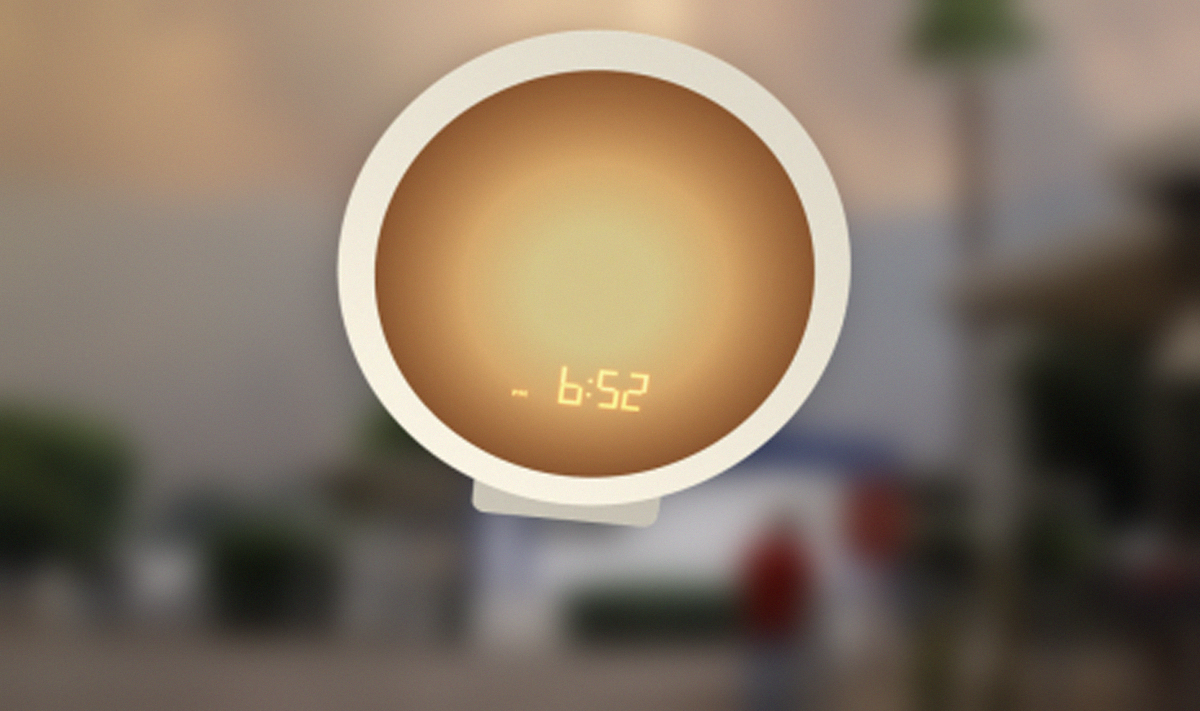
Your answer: 6.52
